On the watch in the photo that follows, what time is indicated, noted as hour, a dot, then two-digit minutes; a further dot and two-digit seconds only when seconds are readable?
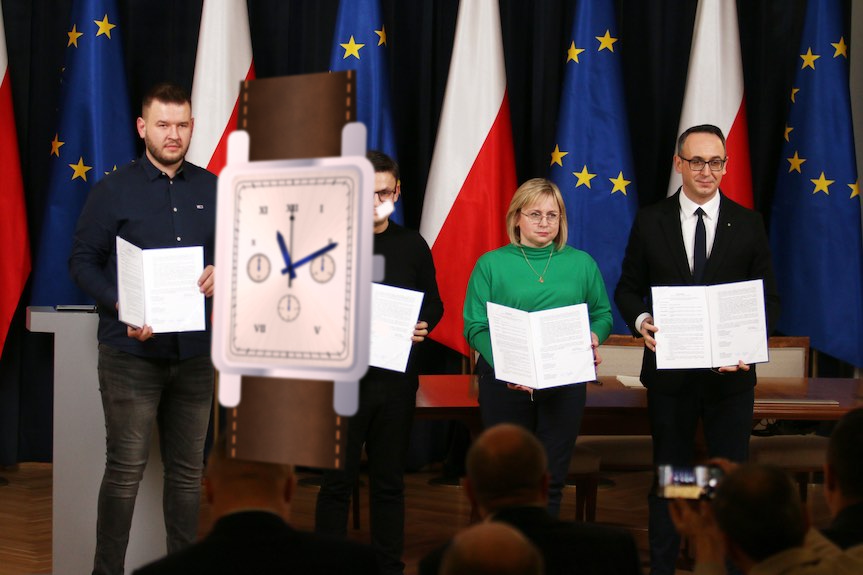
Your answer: 11.11
